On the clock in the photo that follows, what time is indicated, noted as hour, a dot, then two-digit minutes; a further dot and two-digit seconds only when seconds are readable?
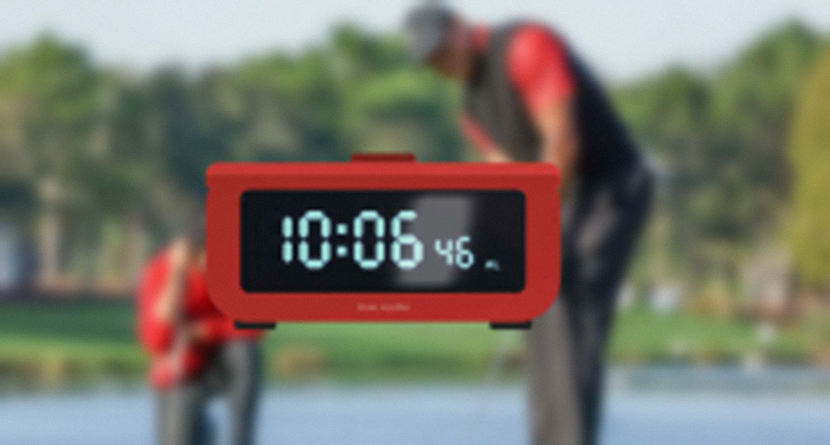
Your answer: 10.06.46
